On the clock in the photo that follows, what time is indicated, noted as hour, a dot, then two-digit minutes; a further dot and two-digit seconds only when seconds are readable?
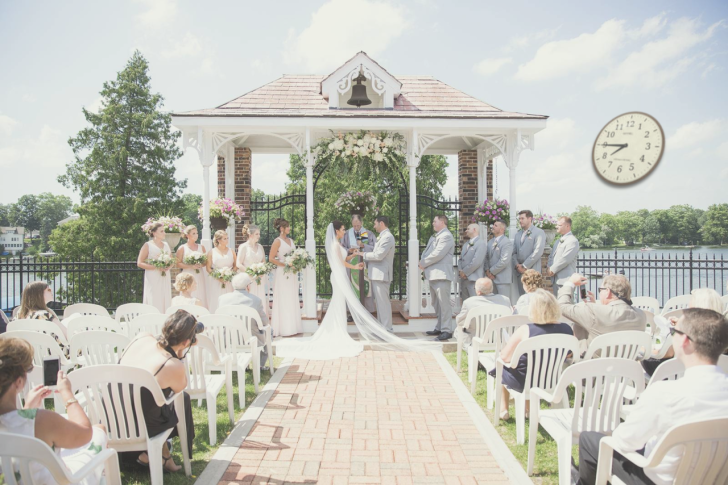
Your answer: 7.45
